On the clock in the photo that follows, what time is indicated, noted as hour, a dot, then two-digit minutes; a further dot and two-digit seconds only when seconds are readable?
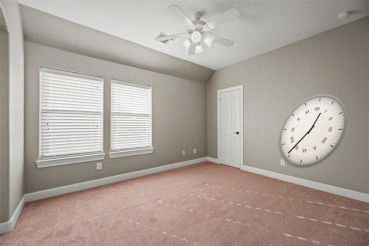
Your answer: 12.36
